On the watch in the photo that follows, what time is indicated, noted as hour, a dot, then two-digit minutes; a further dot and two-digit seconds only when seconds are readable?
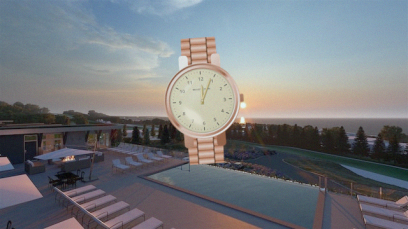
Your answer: 12.04
